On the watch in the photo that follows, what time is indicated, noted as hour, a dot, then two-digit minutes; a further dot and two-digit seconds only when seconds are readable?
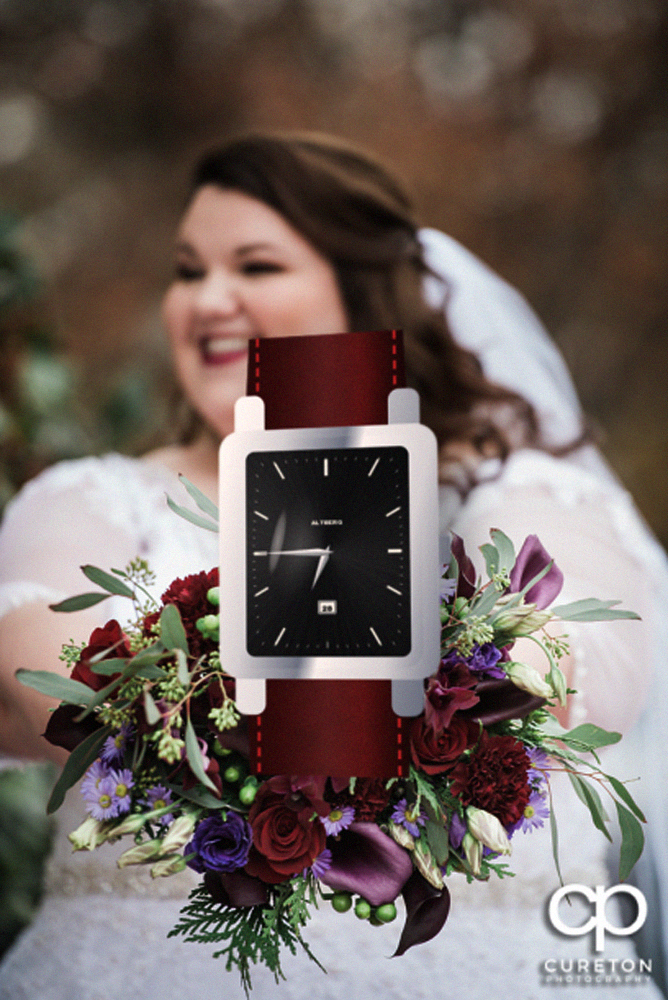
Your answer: 6.45
